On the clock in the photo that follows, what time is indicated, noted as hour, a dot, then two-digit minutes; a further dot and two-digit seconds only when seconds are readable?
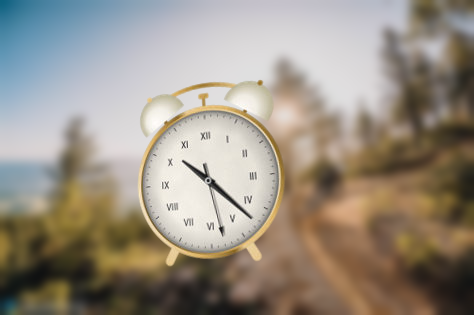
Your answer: 10.22.28
